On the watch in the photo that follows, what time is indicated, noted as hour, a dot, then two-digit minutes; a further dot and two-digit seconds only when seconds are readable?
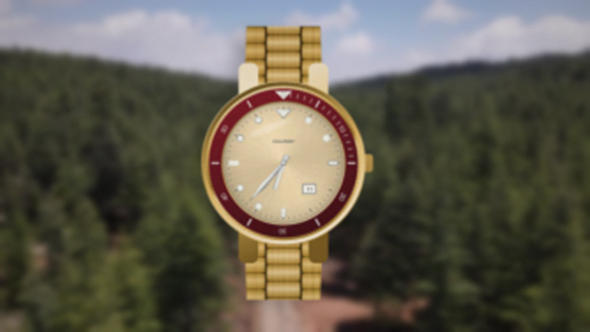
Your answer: 6.37
